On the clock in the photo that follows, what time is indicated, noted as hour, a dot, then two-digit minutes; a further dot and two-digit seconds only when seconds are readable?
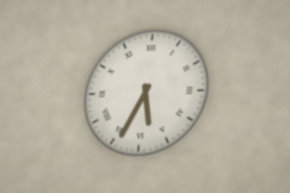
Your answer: 5.34
